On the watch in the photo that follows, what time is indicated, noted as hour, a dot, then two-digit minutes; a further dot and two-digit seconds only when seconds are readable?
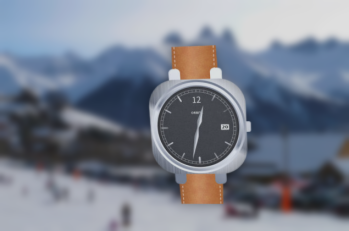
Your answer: 12.32
